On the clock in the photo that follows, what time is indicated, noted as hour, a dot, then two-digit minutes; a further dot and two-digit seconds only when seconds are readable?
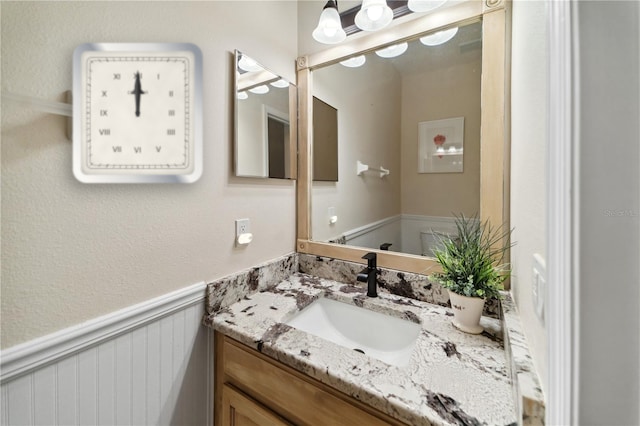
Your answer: 12.00
